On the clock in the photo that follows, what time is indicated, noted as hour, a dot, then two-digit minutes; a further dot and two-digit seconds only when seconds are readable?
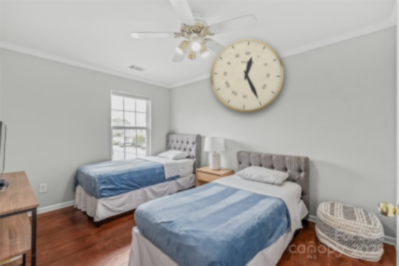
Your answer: 12.25
